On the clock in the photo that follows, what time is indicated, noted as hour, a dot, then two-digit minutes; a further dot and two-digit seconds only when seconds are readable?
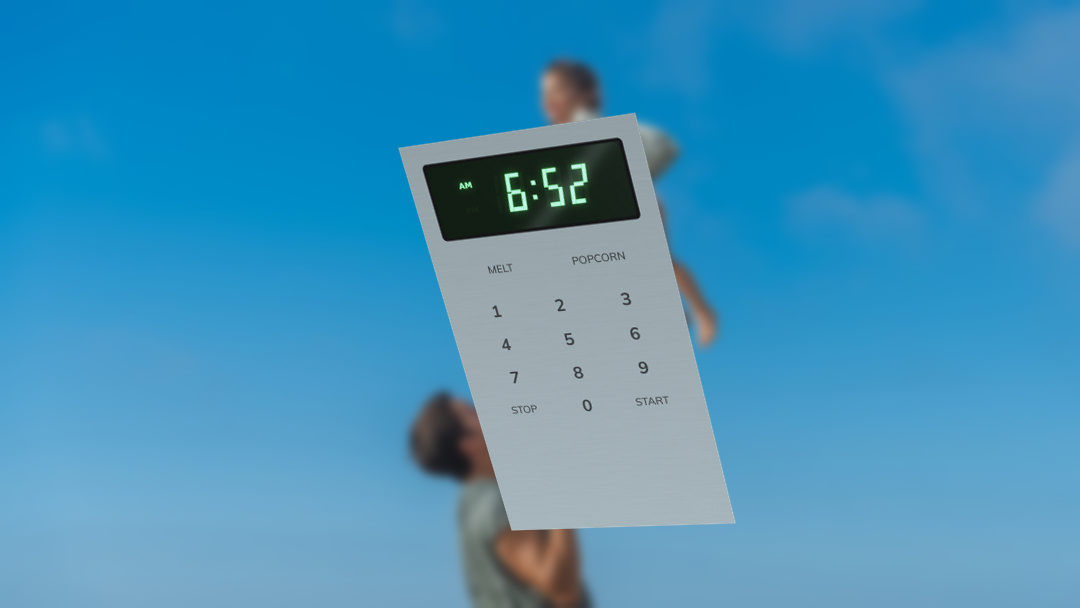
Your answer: 6.52
